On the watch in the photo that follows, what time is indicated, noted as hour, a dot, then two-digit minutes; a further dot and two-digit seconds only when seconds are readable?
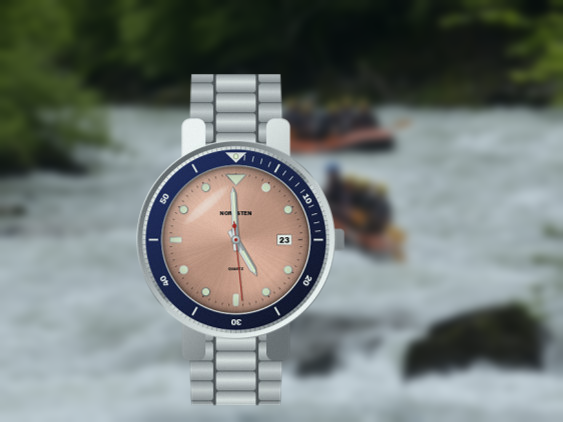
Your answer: 4.59.29
